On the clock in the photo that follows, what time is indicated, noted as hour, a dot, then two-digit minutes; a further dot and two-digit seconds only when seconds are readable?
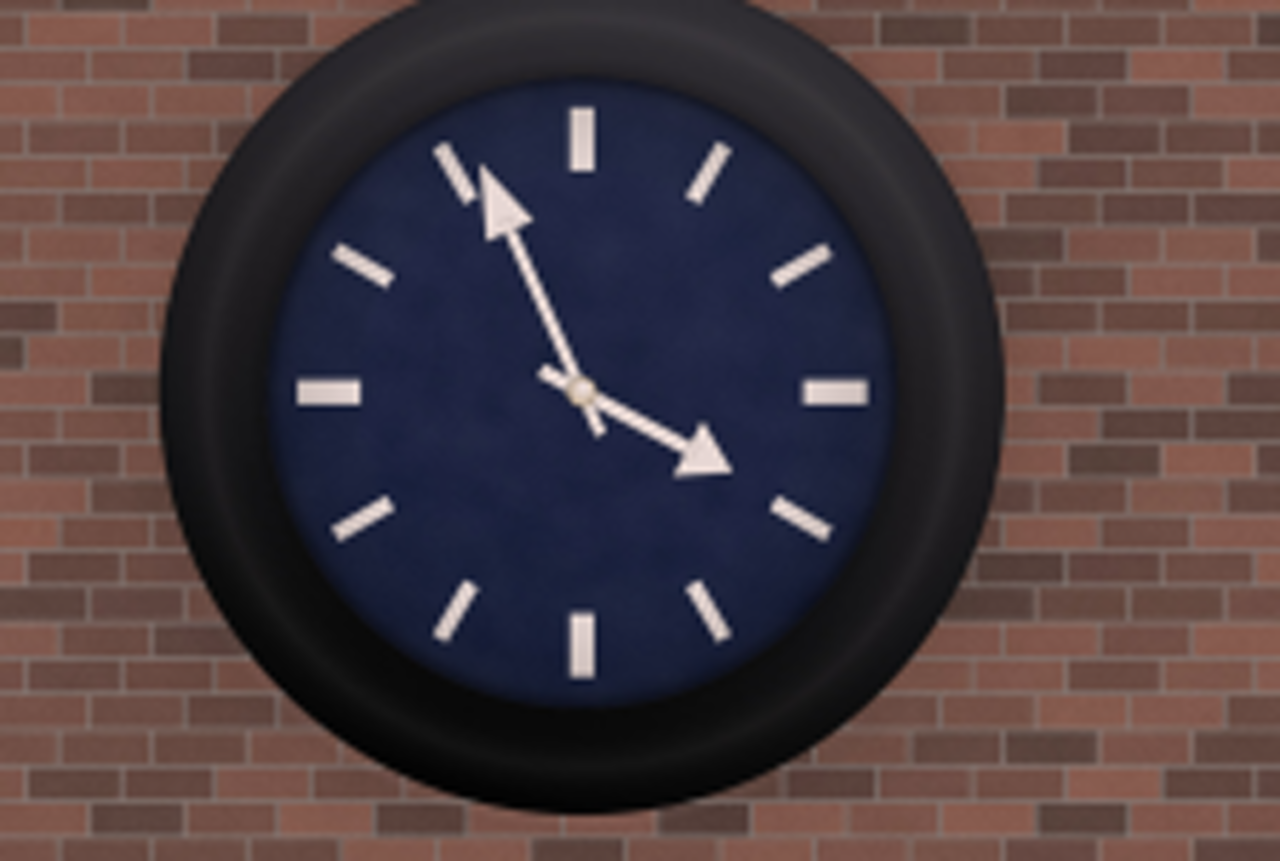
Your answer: 3.56
